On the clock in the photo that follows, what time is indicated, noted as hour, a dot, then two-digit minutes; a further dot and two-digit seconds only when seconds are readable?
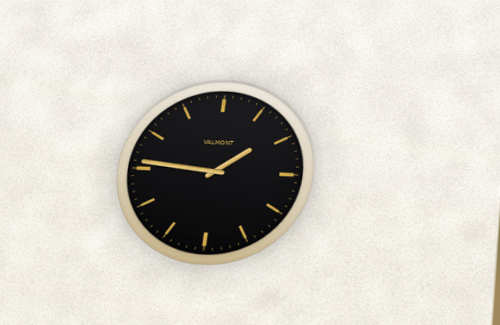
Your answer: 1.46
